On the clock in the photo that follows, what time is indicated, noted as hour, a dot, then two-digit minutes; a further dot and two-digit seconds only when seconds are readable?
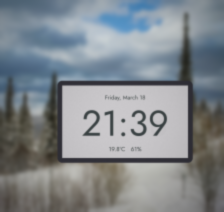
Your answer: 21.39
